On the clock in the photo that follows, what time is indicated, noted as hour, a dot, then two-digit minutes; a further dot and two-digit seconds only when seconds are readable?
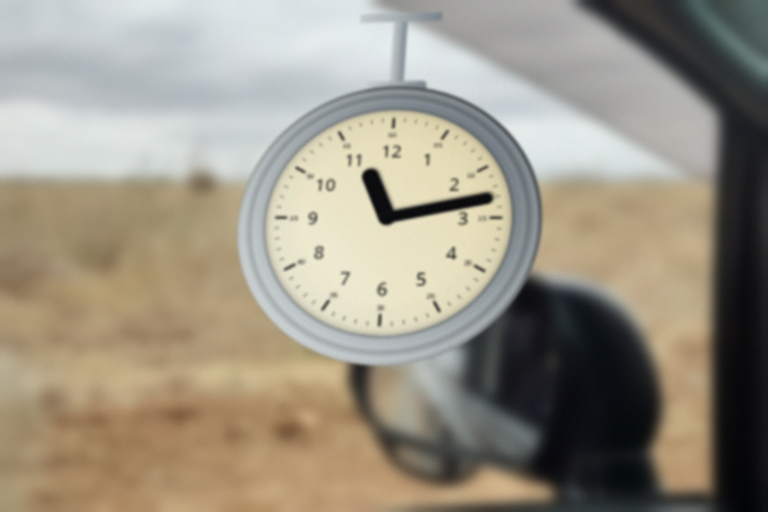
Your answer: 11.13
